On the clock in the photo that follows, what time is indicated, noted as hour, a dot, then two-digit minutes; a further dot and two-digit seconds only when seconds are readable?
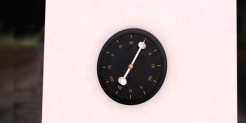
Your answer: 7.05
